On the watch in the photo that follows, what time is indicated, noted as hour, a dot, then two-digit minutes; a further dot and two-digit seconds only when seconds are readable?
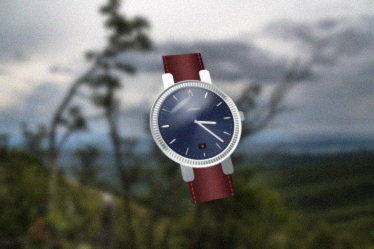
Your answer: 3.23
